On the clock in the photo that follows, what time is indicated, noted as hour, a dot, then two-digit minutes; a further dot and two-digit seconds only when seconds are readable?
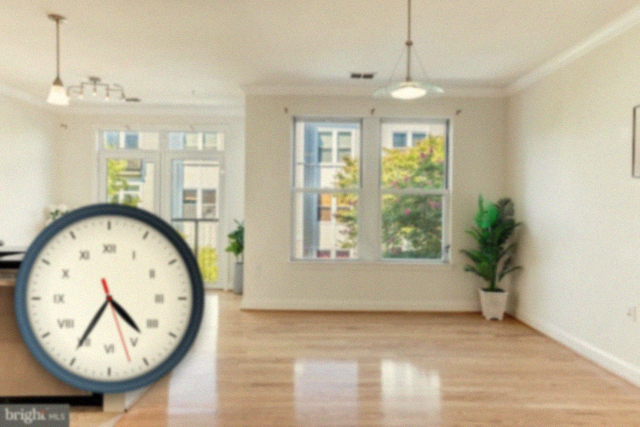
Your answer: 4.35.27
